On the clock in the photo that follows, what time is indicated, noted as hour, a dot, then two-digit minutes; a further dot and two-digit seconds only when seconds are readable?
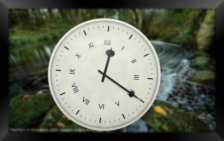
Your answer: 12.20
